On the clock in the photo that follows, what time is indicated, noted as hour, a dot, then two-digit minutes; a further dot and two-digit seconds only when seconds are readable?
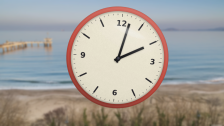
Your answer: 2.02
